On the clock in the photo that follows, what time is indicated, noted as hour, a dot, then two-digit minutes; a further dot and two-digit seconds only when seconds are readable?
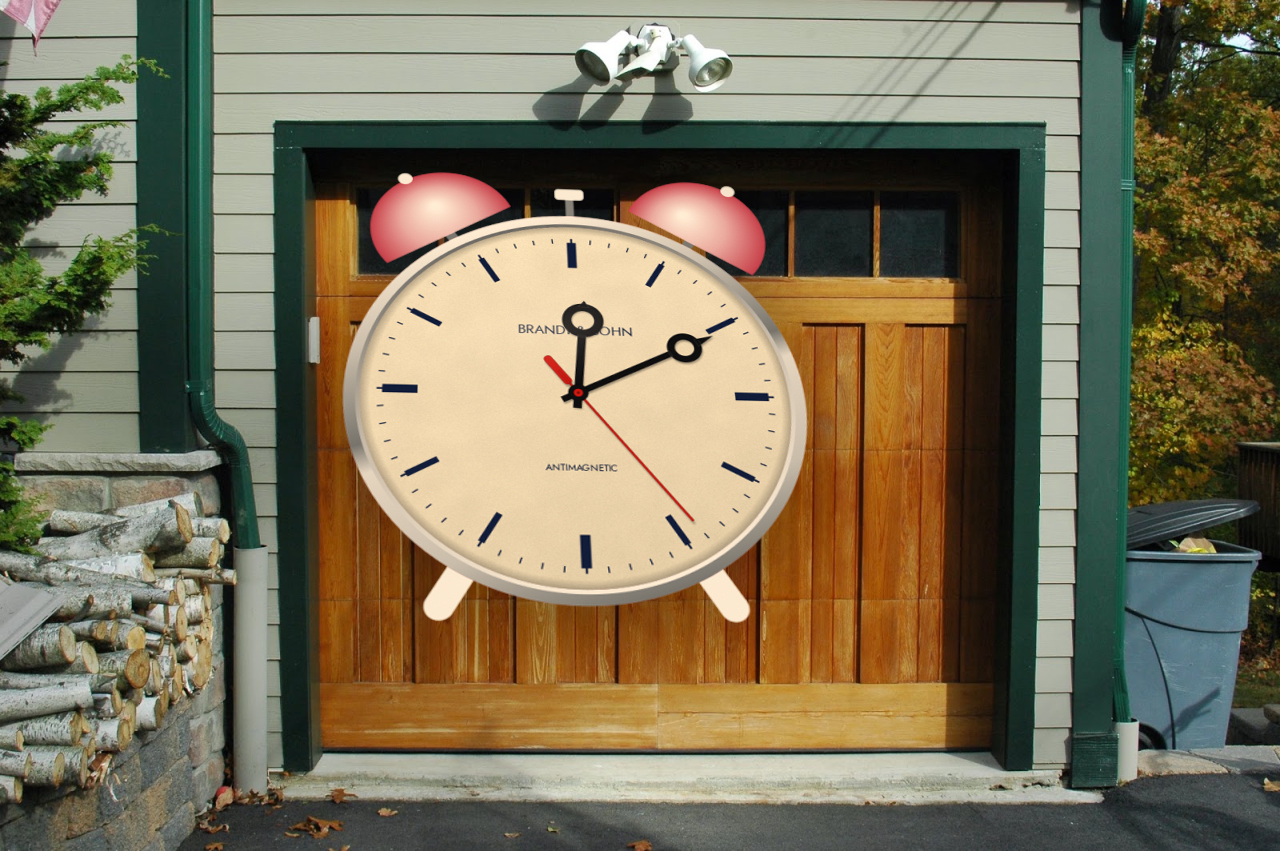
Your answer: 12.10.24
